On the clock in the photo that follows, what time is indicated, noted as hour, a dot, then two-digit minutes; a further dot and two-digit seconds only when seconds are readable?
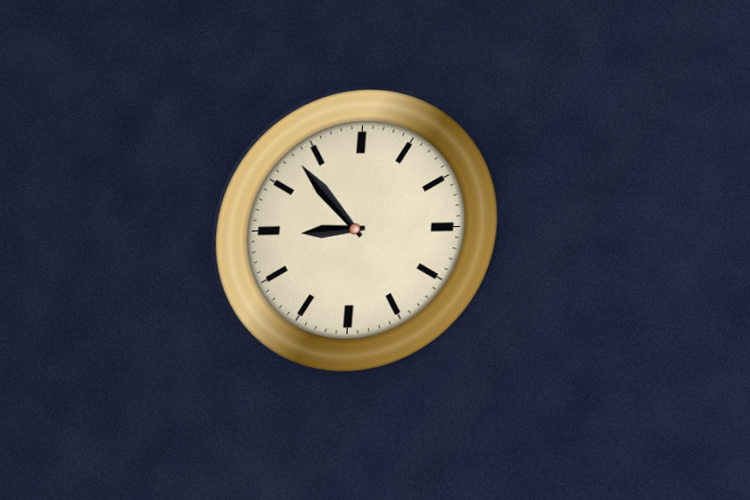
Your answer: 8.53
